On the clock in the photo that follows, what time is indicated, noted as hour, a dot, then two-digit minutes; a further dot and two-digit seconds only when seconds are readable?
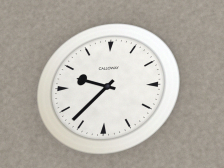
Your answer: 9.37
